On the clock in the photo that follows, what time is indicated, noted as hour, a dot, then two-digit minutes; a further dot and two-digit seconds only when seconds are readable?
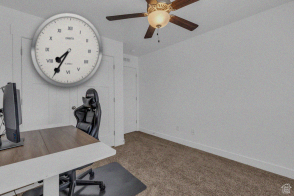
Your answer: 7.35
